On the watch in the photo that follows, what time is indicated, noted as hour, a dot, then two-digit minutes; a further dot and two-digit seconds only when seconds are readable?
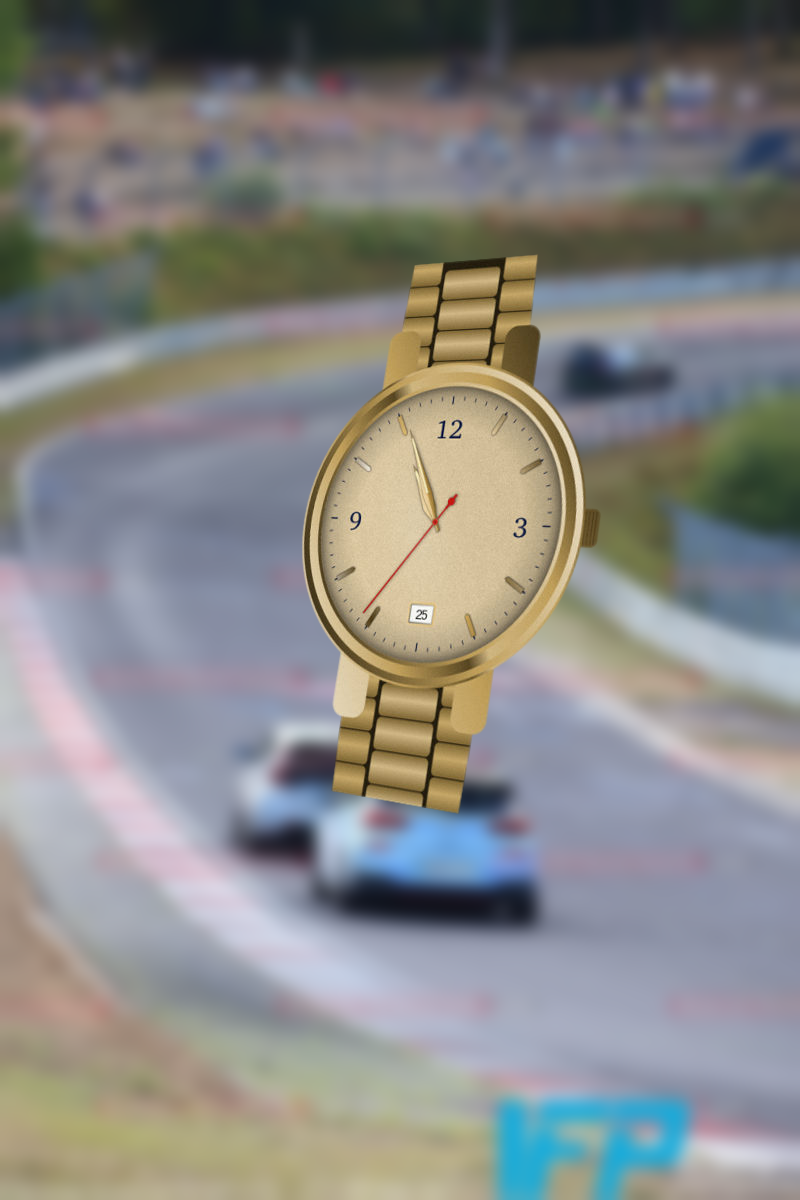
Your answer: 10.55.36
